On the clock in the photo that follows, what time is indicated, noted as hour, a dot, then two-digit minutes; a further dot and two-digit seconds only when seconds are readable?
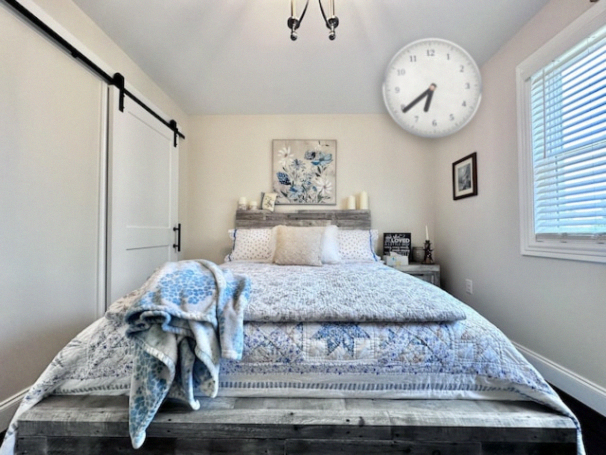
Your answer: 6.39
